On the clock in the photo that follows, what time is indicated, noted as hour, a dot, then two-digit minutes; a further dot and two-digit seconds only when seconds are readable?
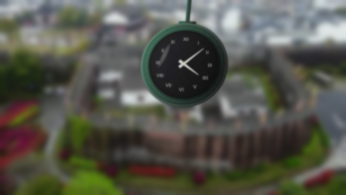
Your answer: 4.08
